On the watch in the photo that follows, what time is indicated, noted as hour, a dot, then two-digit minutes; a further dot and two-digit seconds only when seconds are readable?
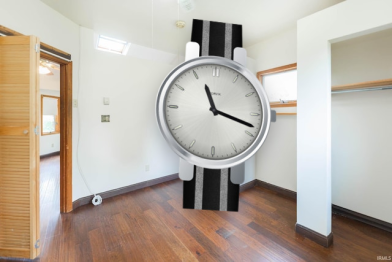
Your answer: 11.18
